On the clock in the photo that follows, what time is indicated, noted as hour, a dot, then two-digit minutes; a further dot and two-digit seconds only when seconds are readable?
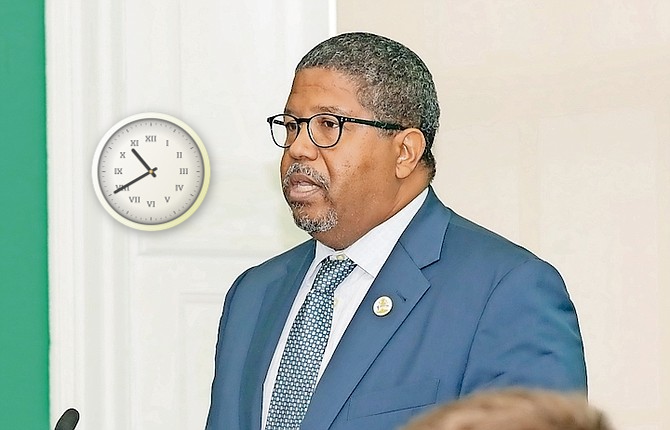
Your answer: 10.40
